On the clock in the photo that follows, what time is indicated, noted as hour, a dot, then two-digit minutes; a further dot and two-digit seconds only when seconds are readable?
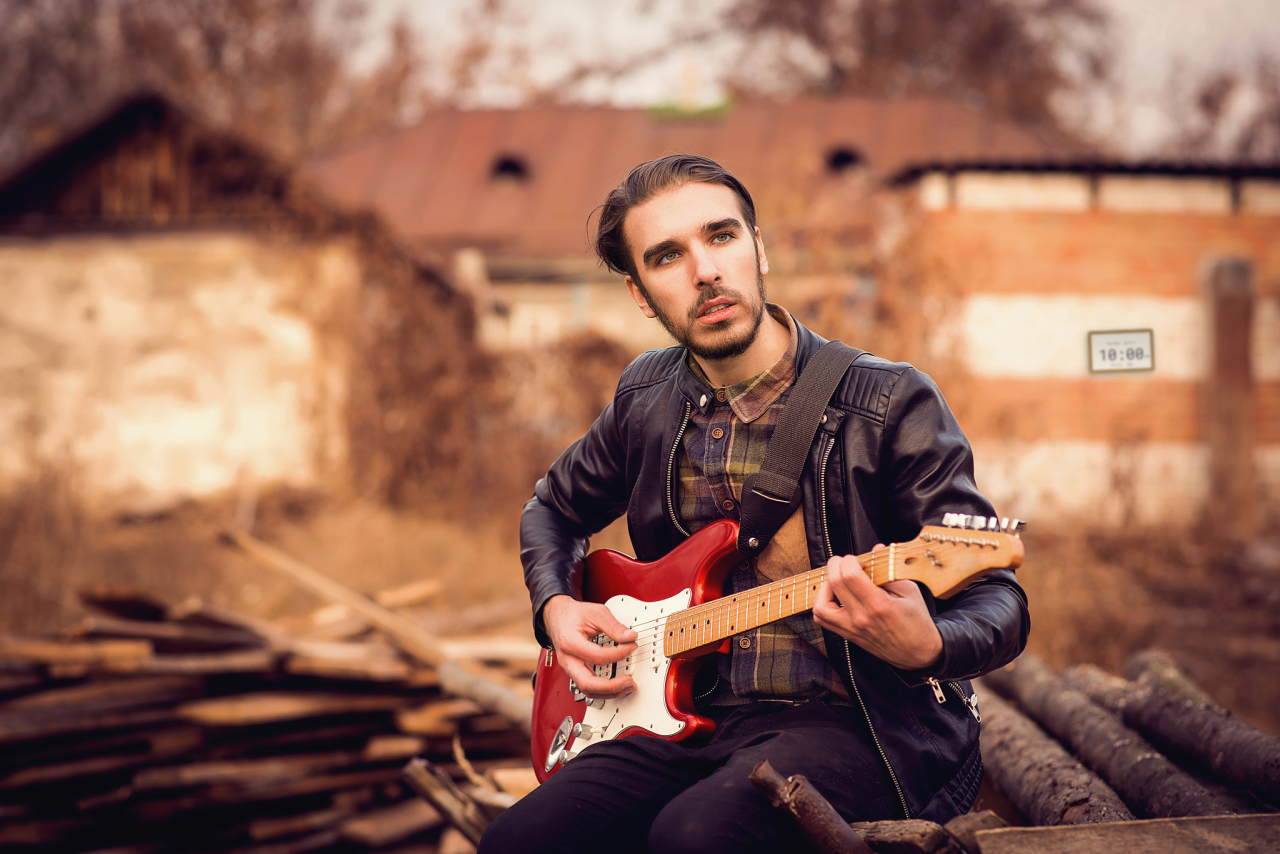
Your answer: 10.00
